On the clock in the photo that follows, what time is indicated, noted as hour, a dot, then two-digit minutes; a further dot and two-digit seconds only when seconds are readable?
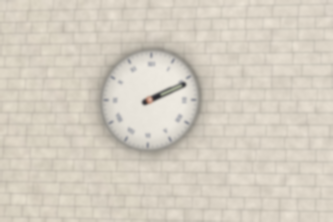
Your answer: 2.11
